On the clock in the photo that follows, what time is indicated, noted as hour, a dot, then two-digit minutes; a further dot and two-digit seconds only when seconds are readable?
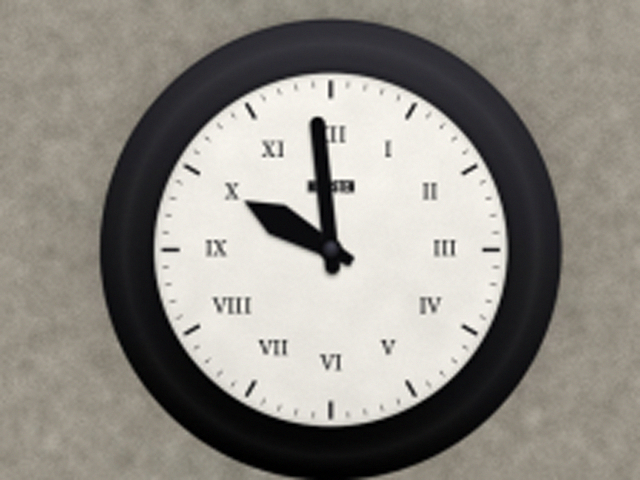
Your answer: 9.59
